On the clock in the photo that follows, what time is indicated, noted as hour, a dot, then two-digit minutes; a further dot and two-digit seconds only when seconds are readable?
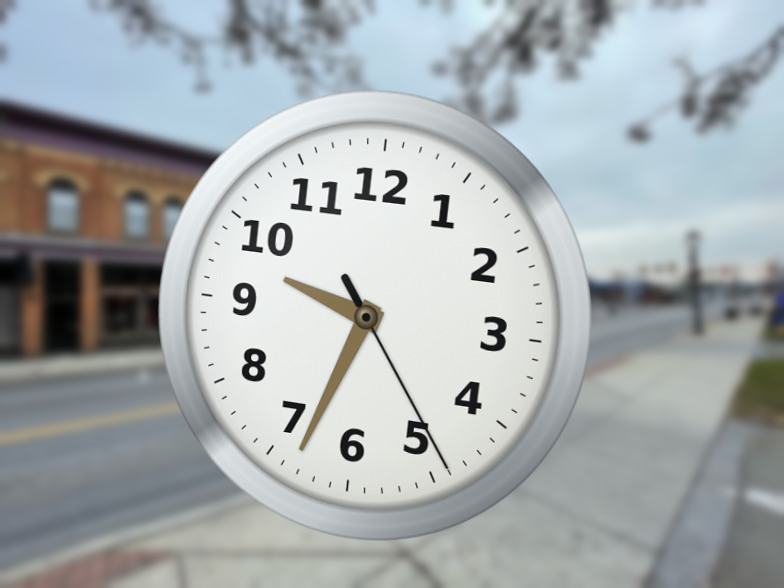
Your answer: 9.33.24
